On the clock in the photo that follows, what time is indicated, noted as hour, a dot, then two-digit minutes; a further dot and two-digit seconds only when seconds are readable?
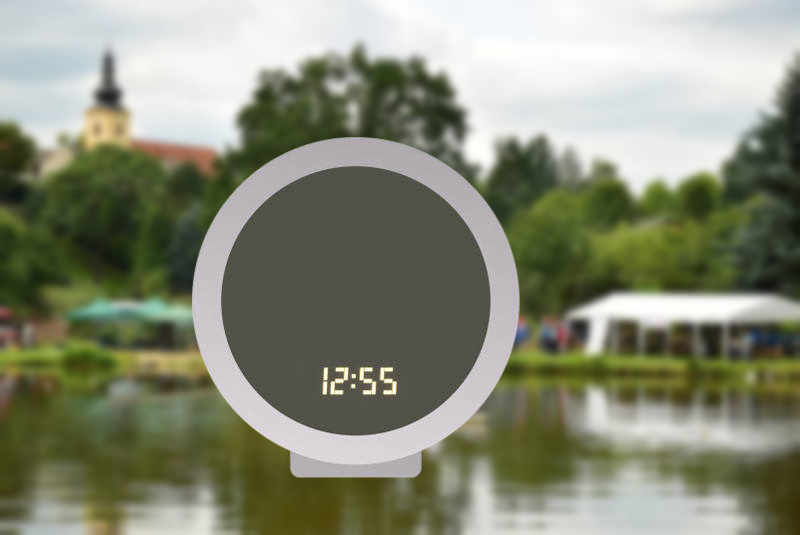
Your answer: 12.55
